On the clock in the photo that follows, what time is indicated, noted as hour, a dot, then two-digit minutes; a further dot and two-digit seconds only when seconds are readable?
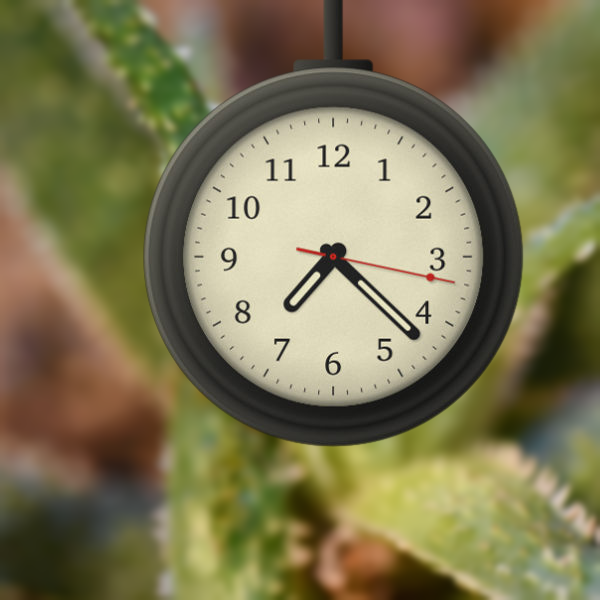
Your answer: 7.22.17
